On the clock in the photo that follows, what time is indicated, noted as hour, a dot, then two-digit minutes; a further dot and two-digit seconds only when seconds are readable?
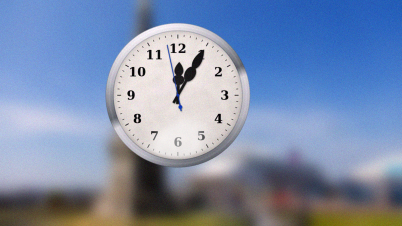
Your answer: 12.04.58
